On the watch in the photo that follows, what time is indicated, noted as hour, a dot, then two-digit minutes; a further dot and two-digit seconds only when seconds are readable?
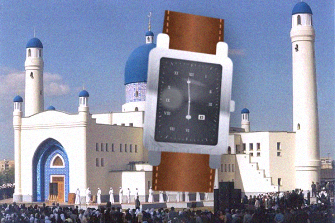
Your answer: 5.59
